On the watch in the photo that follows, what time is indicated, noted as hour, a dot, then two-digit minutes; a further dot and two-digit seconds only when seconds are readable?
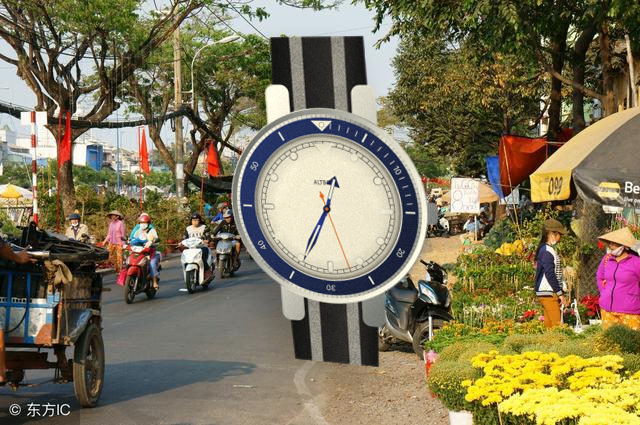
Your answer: 12.34.27
